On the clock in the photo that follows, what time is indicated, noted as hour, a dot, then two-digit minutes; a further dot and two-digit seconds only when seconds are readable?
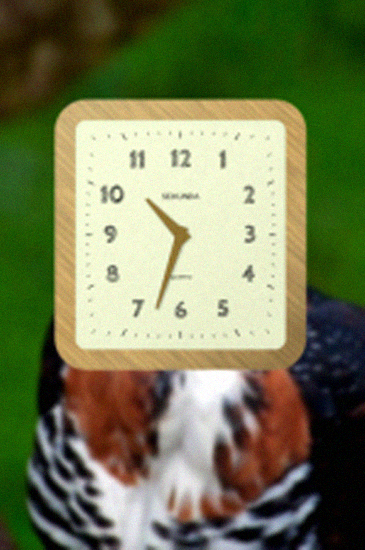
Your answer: 10.33
